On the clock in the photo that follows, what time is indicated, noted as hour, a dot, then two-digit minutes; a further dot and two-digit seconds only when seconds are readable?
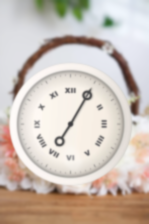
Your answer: 7.05
